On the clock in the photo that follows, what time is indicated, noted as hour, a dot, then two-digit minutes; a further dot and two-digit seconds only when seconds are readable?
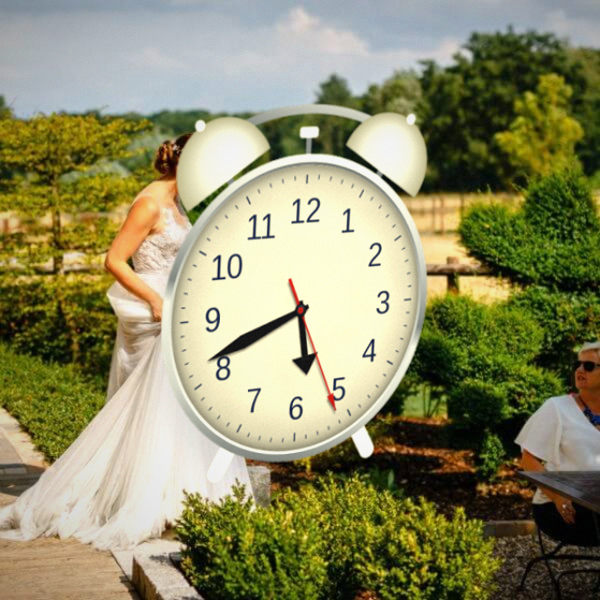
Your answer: 5.41.26
